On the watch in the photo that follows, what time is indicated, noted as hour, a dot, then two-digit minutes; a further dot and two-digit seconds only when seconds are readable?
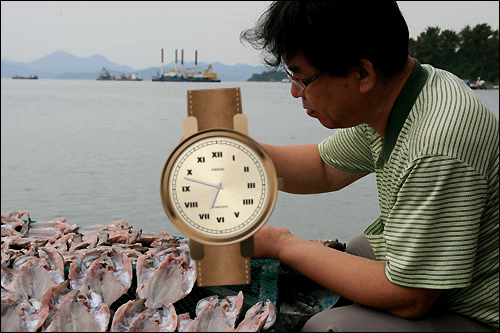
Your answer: 6.48
